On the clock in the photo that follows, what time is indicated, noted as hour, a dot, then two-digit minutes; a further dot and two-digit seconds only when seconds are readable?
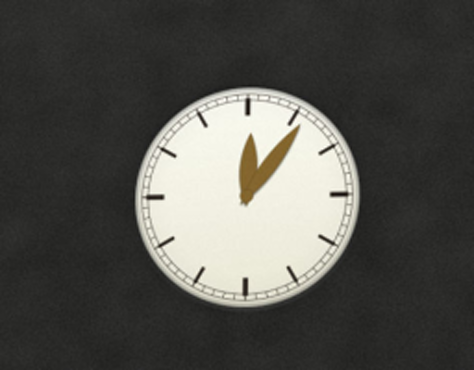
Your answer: 12.06
